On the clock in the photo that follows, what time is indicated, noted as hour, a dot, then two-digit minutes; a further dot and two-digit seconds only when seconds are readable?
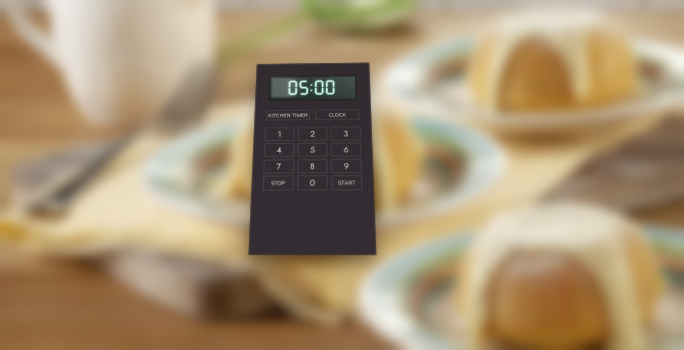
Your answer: 5.00
